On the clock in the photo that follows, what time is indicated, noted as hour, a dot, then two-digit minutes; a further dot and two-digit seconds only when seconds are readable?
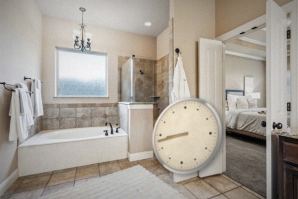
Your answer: 8.43
